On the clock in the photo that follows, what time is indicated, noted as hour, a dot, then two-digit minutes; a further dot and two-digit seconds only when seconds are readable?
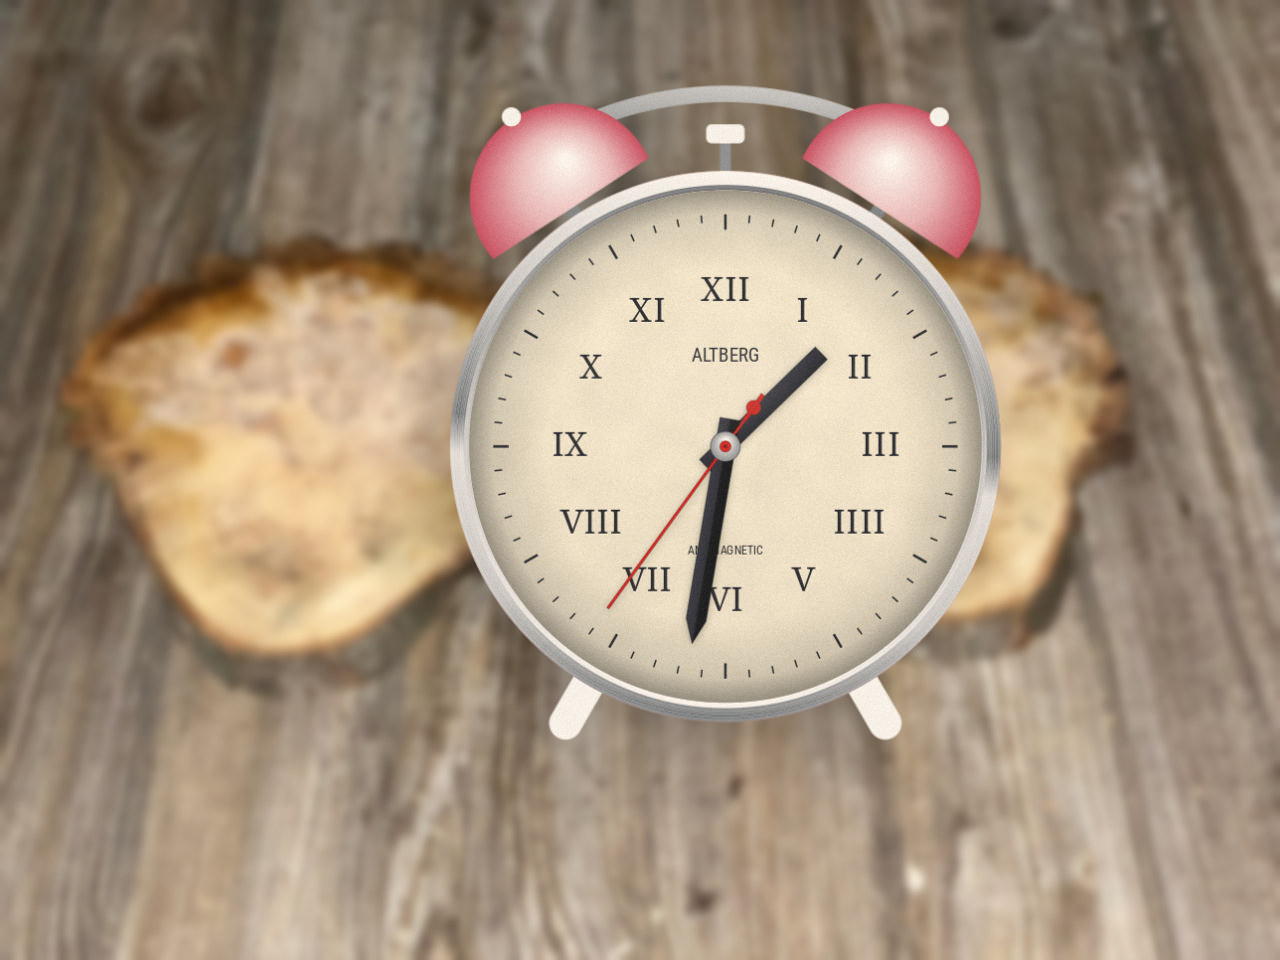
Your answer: 1.31.36
